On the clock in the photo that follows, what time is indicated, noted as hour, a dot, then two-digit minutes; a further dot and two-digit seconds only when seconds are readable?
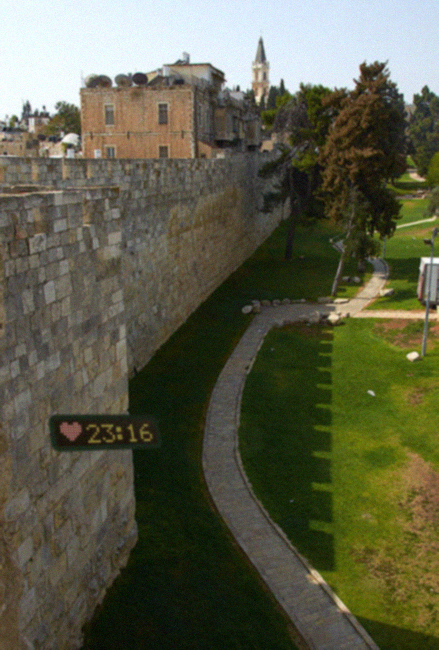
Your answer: 23.16
